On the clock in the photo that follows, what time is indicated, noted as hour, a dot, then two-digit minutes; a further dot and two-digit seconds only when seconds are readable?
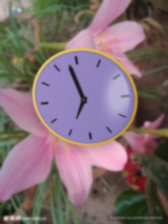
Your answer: 6.58
